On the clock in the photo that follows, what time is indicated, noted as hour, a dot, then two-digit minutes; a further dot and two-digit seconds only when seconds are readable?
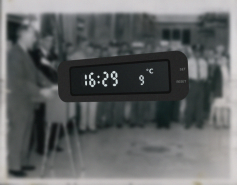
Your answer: 16.29
